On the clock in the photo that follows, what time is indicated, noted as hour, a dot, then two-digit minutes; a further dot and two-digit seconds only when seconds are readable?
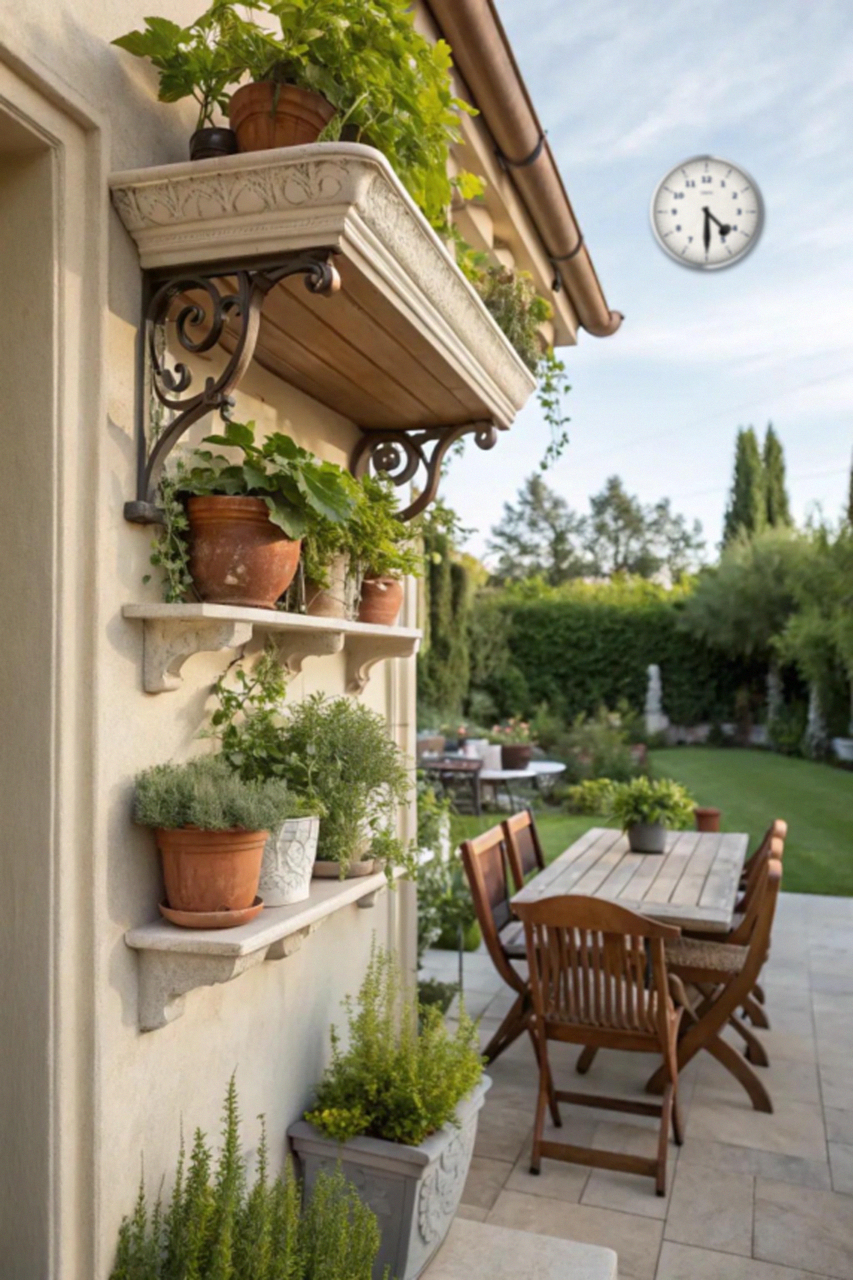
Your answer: 4.30
